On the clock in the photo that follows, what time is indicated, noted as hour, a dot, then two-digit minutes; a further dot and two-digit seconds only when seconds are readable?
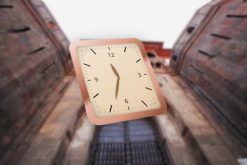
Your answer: 11.34
